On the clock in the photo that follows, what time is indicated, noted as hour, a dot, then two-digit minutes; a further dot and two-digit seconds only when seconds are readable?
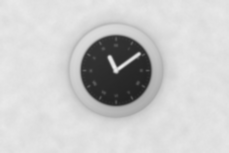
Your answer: 11.09
